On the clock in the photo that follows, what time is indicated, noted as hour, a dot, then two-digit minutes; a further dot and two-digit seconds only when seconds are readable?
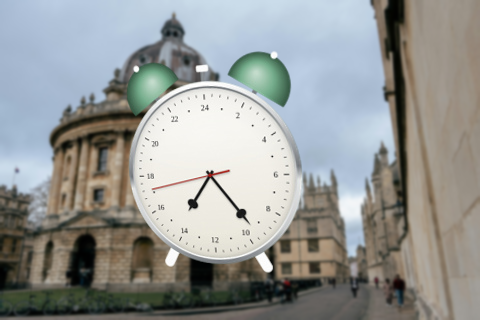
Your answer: 14.23.43
